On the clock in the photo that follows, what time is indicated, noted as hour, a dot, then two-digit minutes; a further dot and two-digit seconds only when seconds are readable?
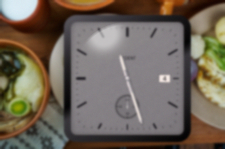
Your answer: 11.27
